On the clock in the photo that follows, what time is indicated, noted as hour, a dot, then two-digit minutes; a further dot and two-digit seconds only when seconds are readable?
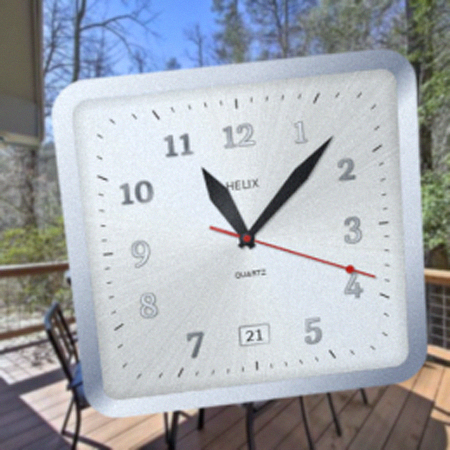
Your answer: 11.07.19
